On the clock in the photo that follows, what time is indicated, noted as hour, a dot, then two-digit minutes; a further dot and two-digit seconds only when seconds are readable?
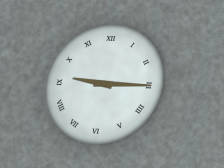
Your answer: 9.15
